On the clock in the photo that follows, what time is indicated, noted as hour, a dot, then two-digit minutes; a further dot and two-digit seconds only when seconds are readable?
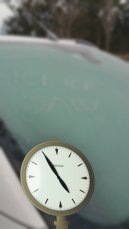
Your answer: 4.55
